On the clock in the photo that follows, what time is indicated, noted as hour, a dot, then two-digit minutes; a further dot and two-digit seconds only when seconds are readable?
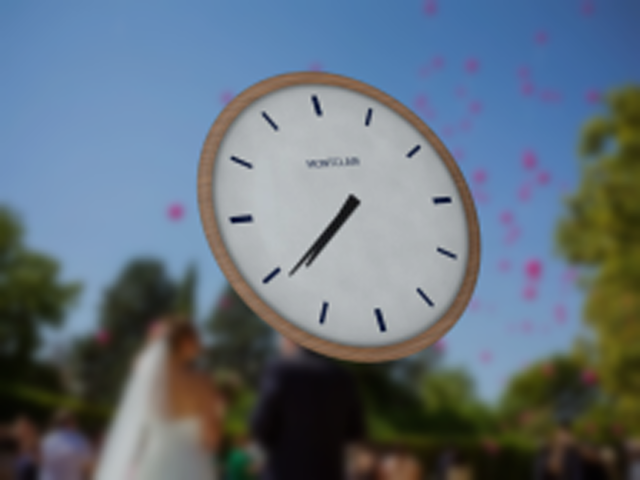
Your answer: 7.39
